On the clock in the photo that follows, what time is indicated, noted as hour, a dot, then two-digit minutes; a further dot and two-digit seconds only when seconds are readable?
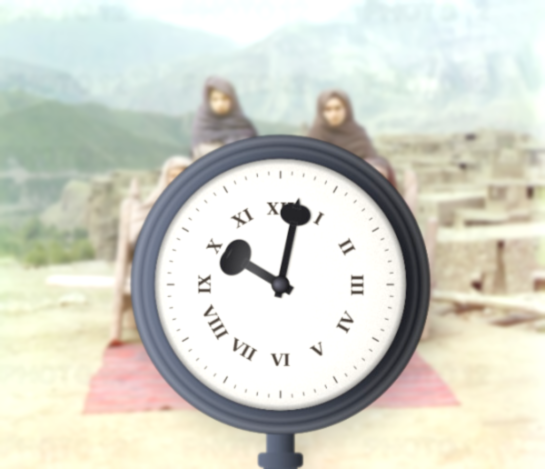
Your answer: 10.02
